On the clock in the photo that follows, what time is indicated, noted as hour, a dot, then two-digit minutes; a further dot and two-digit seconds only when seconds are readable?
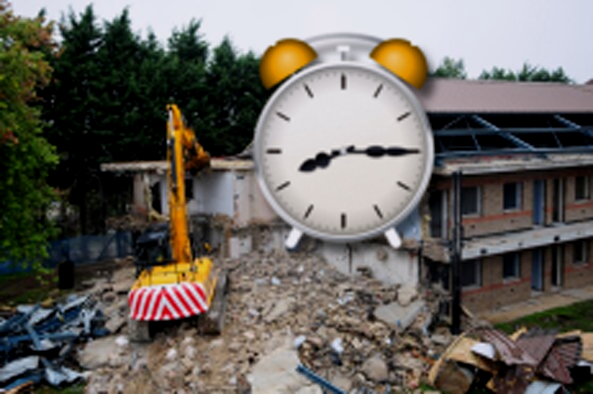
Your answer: 8.15
